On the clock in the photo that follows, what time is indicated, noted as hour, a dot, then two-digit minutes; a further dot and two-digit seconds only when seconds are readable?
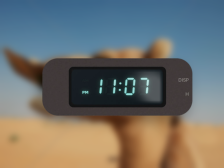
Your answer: 11.07
